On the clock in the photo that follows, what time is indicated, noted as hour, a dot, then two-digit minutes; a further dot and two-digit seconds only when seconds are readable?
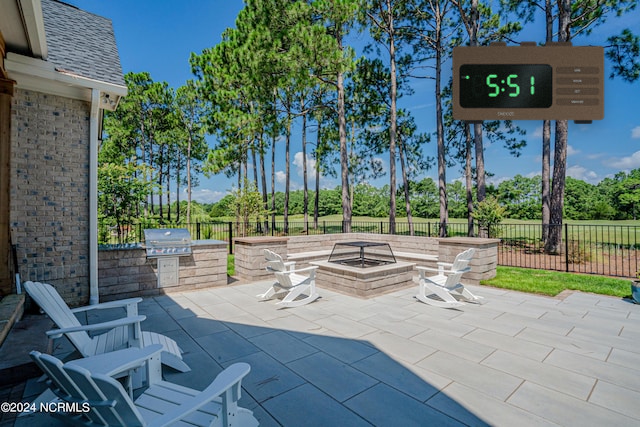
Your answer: 5.51
